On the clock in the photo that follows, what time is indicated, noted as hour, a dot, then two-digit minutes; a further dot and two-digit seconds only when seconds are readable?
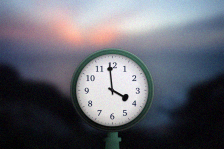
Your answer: 3.59
